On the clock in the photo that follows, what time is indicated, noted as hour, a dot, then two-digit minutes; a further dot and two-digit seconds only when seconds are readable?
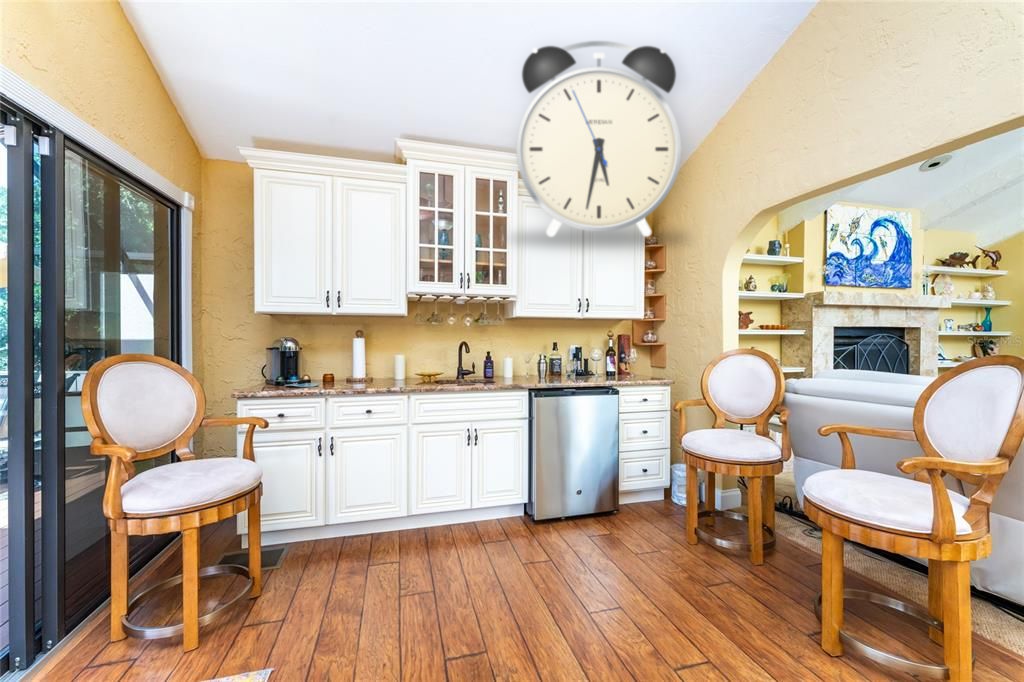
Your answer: 5.31.56
